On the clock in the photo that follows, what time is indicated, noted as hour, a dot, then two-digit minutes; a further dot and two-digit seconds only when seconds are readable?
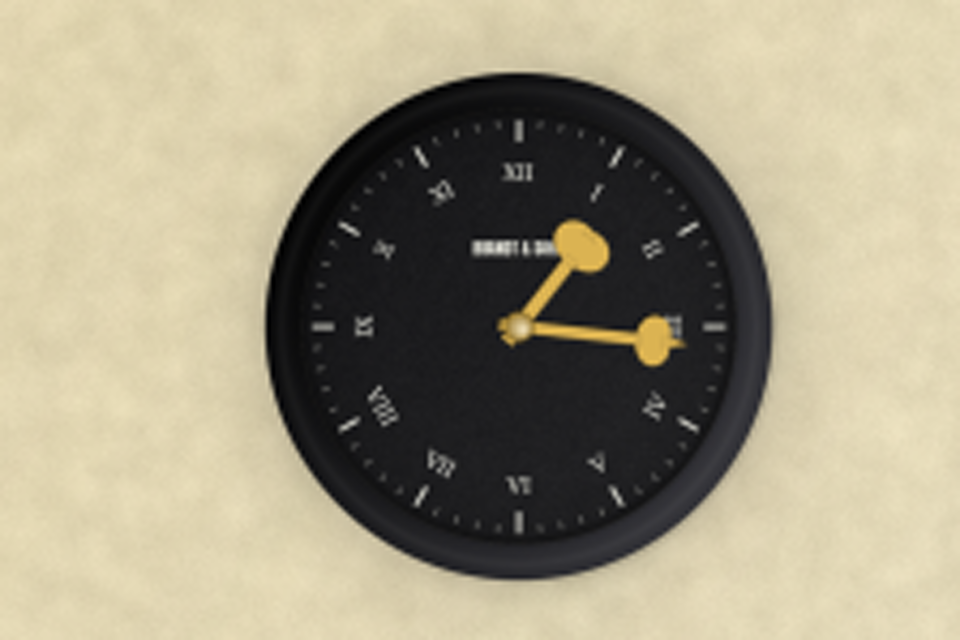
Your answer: 1.16
